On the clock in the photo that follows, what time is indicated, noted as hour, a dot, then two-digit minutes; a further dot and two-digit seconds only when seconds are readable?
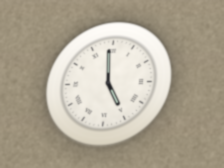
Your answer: 4.59
